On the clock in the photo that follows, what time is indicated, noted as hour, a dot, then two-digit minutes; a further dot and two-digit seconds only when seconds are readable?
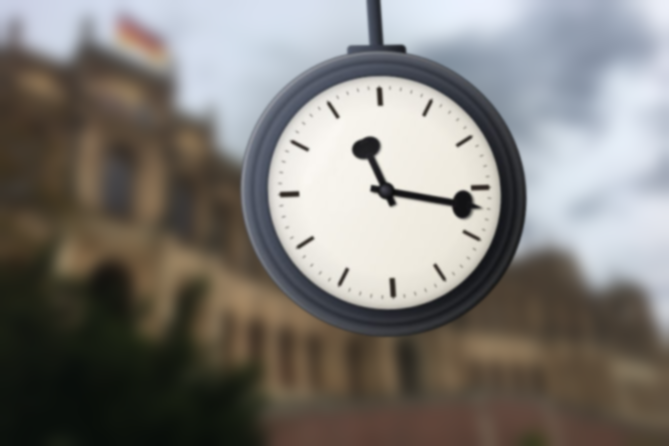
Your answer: 11.17
